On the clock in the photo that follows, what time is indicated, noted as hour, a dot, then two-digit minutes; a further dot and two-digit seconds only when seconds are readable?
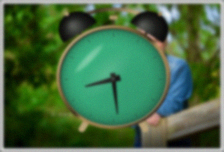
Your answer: 8.29
